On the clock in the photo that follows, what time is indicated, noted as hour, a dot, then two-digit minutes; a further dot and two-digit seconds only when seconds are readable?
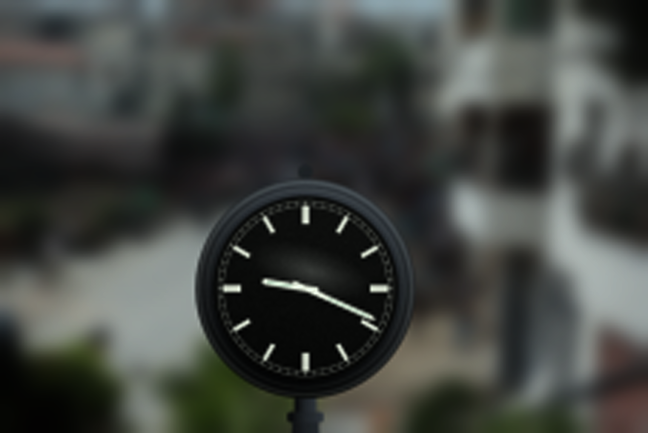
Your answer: 9.19
